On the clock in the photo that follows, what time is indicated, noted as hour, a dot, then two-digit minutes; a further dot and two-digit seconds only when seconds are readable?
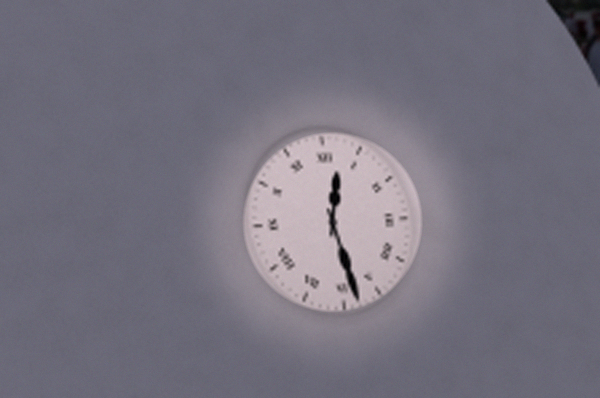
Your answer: 12.28
